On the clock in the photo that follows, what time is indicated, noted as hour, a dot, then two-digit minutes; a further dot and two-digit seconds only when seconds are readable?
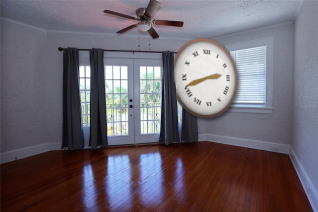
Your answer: 2.42
